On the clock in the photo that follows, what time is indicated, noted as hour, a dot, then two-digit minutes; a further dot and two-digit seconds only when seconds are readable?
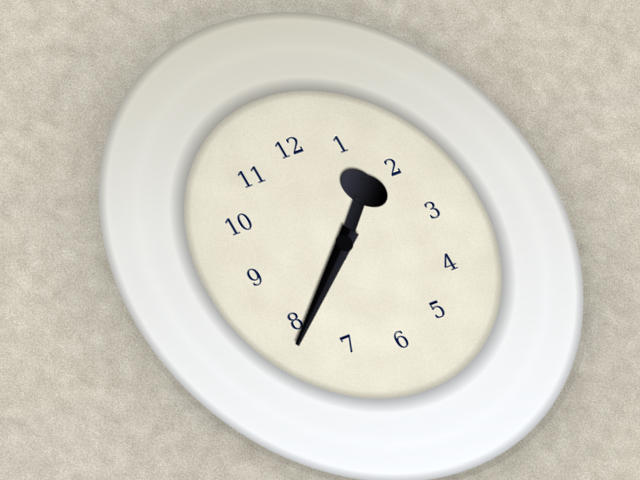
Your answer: 1.39
